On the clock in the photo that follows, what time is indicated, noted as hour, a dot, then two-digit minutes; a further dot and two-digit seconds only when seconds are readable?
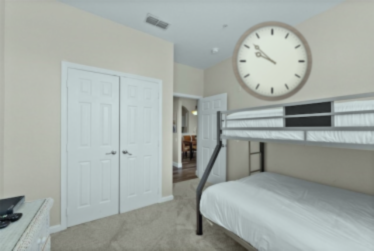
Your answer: 9.52
